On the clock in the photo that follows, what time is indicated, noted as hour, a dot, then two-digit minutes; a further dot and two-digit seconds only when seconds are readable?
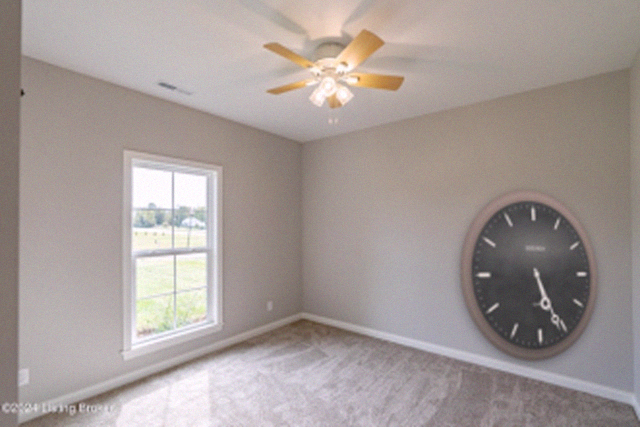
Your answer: 5.26
